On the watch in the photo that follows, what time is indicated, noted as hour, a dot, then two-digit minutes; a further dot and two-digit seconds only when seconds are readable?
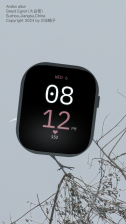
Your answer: 8.12
